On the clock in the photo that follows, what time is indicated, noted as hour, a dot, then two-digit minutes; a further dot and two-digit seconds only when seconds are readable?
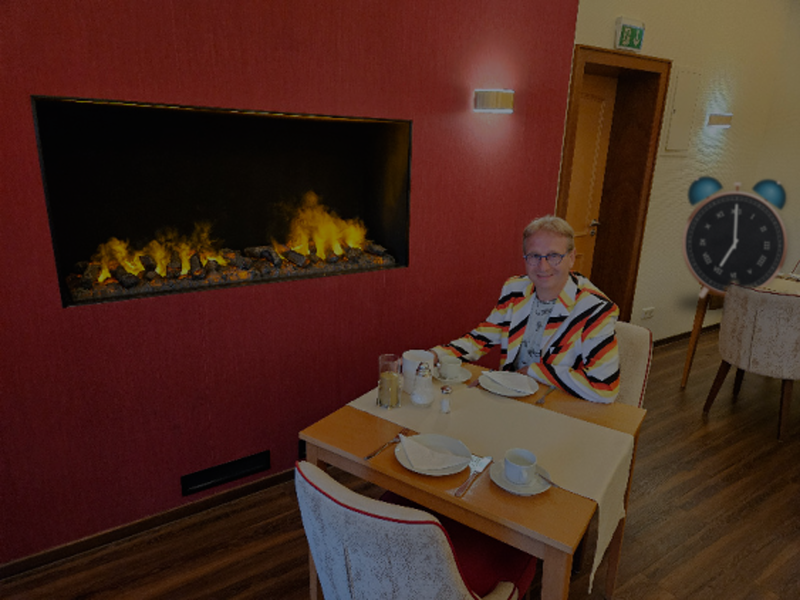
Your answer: 7.00
